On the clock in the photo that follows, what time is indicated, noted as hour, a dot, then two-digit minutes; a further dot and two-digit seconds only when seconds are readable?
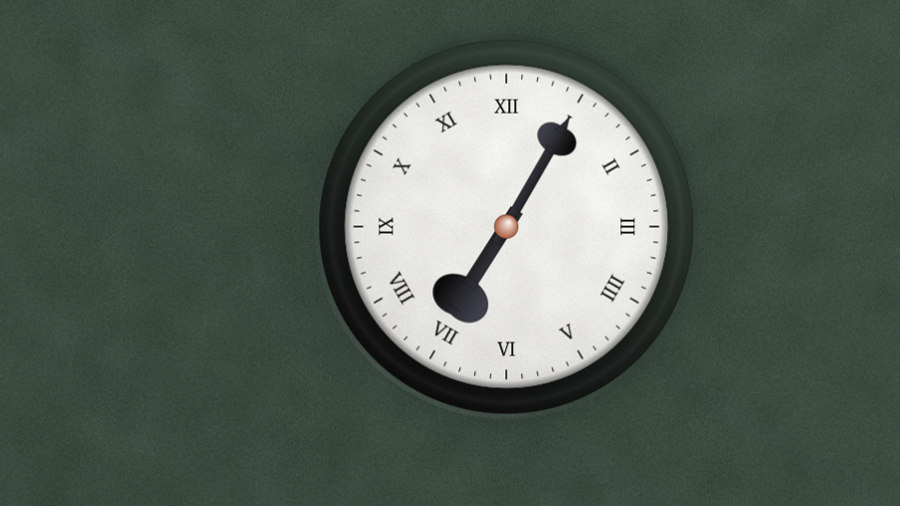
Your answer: 7.05
